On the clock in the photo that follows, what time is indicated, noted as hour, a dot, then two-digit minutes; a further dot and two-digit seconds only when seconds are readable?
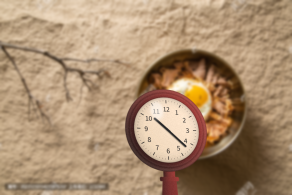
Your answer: 10.22
